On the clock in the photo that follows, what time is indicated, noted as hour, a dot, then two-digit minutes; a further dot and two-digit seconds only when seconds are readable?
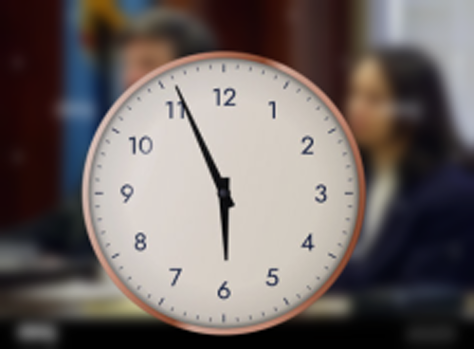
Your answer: 5.56
